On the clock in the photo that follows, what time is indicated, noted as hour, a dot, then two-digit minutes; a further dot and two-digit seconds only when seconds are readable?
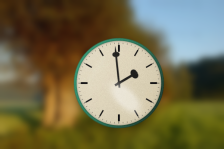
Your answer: 1.59
